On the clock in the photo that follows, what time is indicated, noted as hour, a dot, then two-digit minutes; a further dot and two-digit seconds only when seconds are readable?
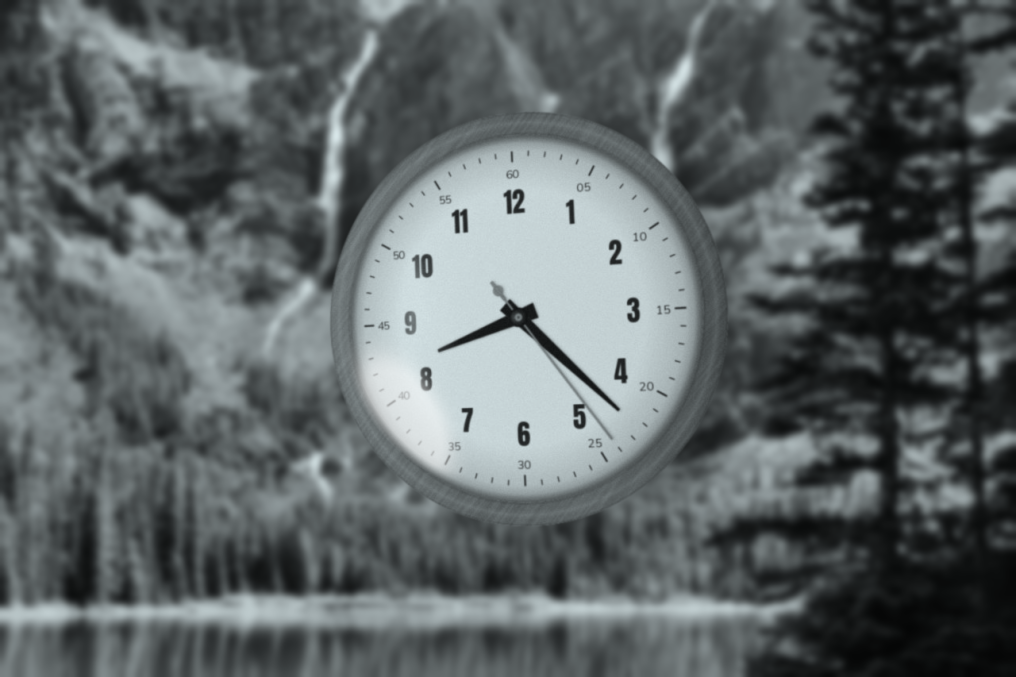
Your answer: 8.22.24
